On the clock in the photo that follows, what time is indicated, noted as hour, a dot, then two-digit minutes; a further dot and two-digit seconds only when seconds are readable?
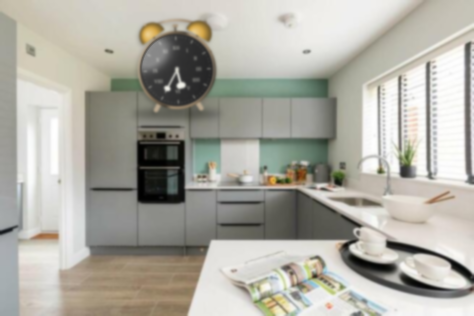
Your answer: 5.35
